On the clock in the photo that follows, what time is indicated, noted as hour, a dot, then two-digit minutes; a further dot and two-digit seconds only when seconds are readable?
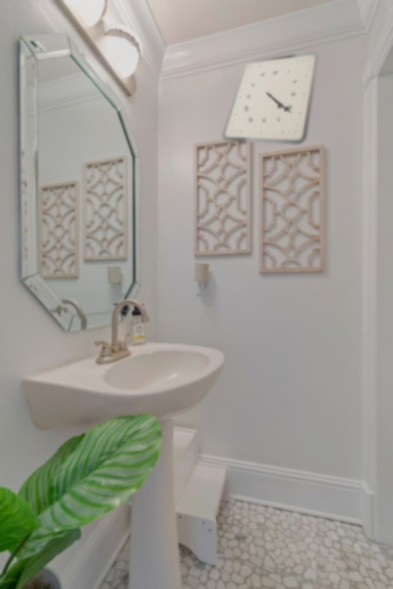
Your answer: 4.21
